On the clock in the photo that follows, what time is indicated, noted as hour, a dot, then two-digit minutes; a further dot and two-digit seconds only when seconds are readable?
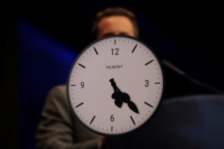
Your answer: 5.23
